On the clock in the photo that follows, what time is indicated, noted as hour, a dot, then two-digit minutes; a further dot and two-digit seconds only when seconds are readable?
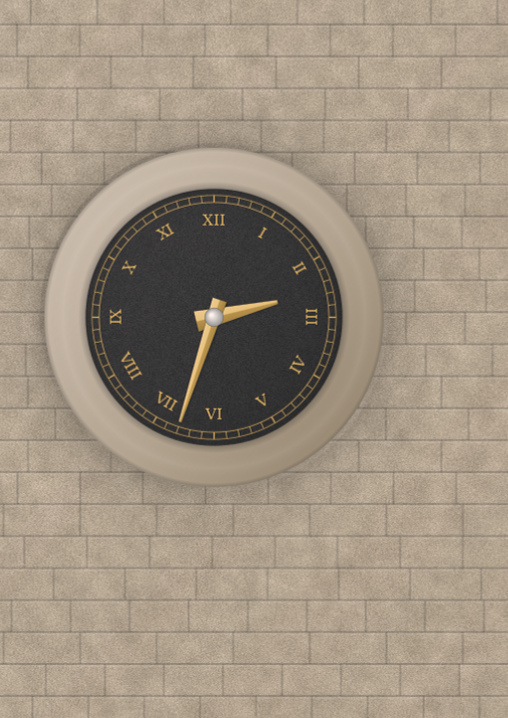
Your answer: 2.33
